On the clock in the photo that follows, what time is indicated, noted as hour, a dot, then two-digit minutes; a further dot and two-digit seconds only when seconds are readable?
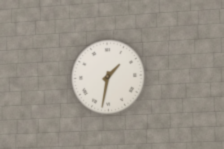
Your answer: 1.32
